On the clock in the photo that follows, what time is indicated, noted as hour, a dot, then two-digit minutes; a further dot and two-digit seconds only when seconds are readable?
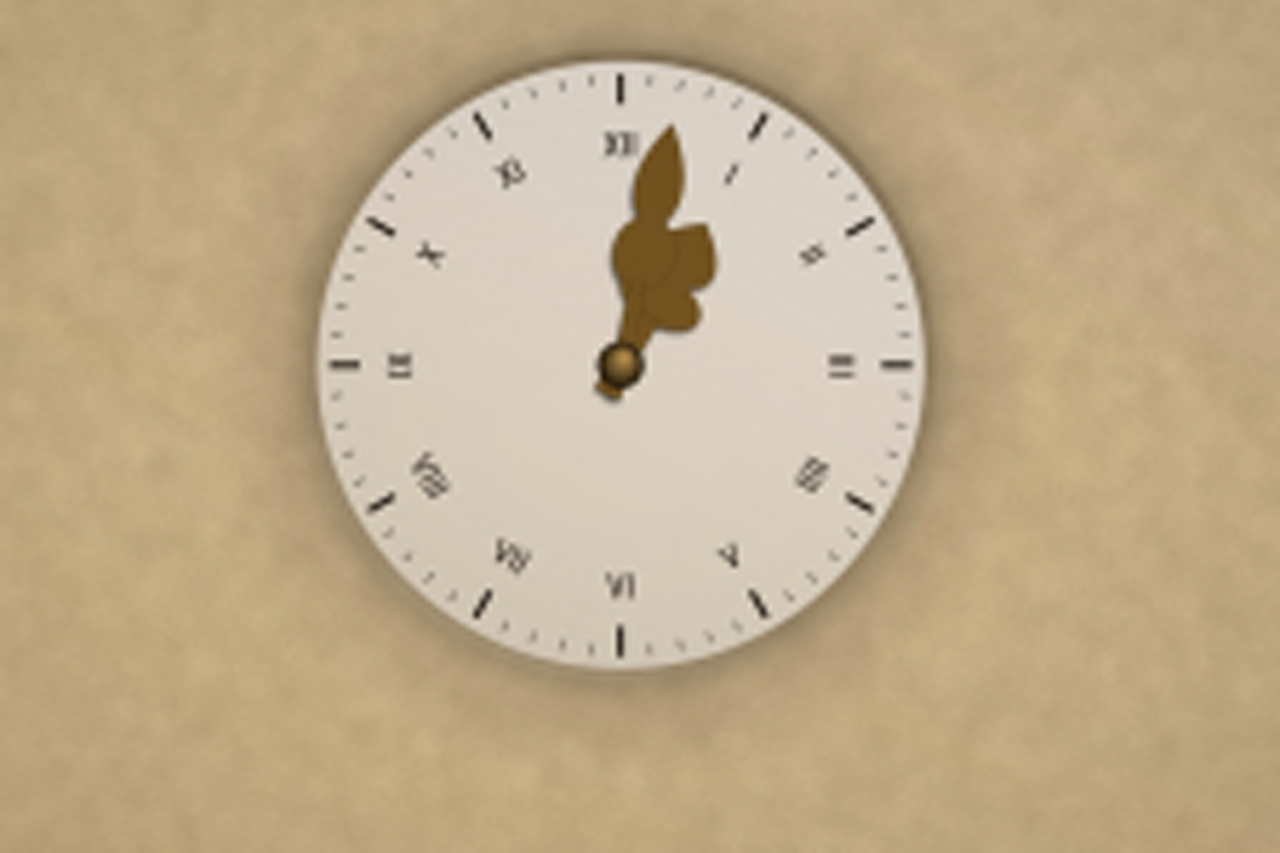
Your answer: 1.02
